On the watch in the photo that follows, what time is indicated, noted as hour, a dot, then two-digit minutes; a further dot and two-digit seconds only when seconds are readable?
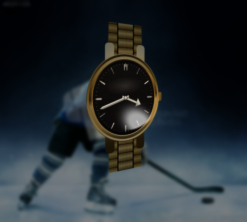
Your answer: 3.42
